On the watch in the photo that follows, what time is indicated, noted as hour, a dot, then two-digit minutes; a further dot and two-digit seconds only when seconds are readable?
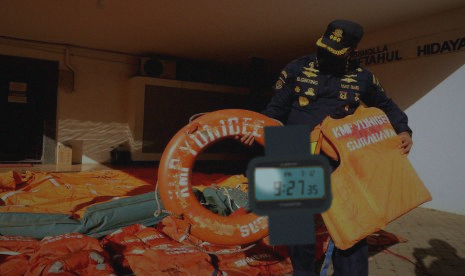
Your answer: 9.27
